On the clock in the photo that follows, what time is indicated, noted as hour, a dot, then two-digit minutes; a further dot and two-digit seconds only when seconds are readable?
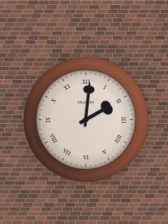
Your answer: 2.01
